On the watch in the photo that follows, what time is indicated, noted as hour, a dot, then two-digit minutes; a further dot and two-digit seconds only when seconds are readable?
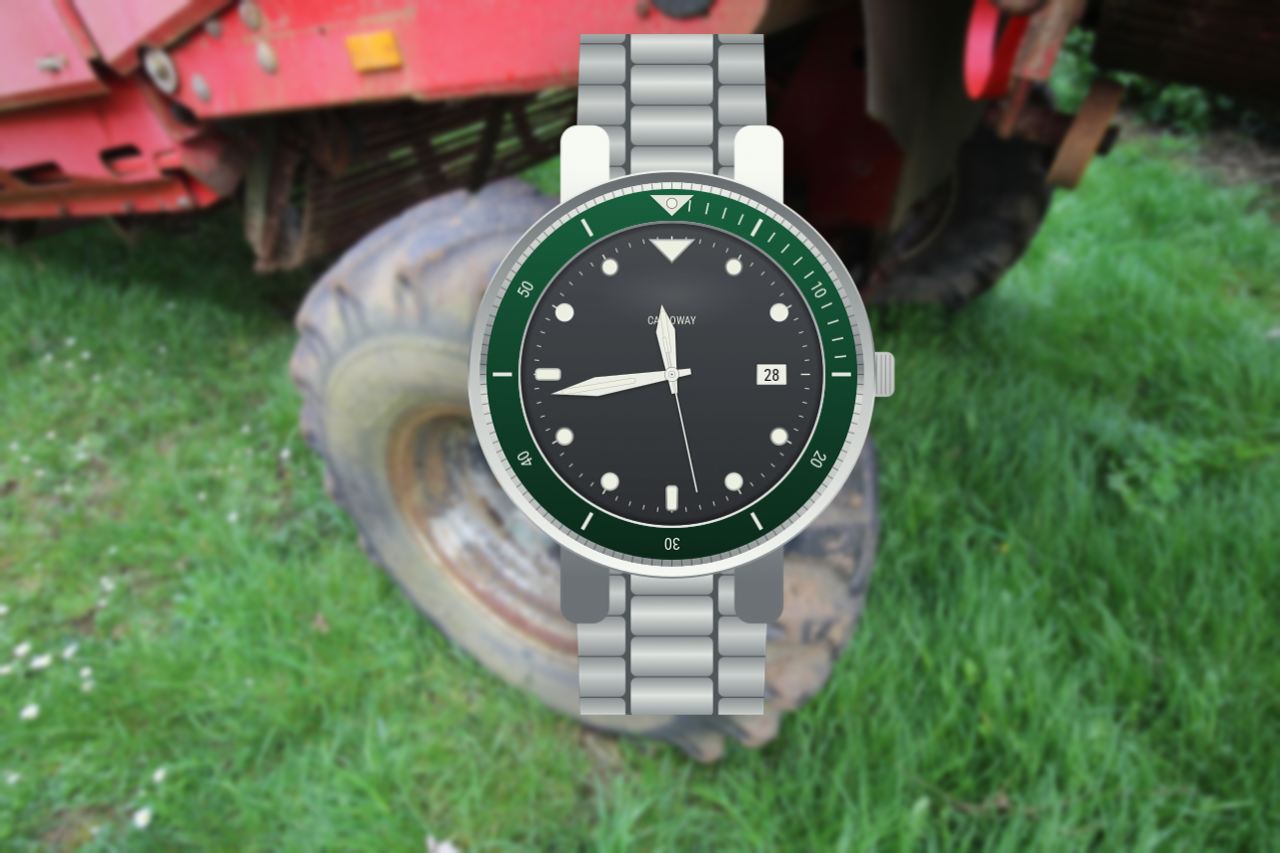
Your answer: 11.43.28
